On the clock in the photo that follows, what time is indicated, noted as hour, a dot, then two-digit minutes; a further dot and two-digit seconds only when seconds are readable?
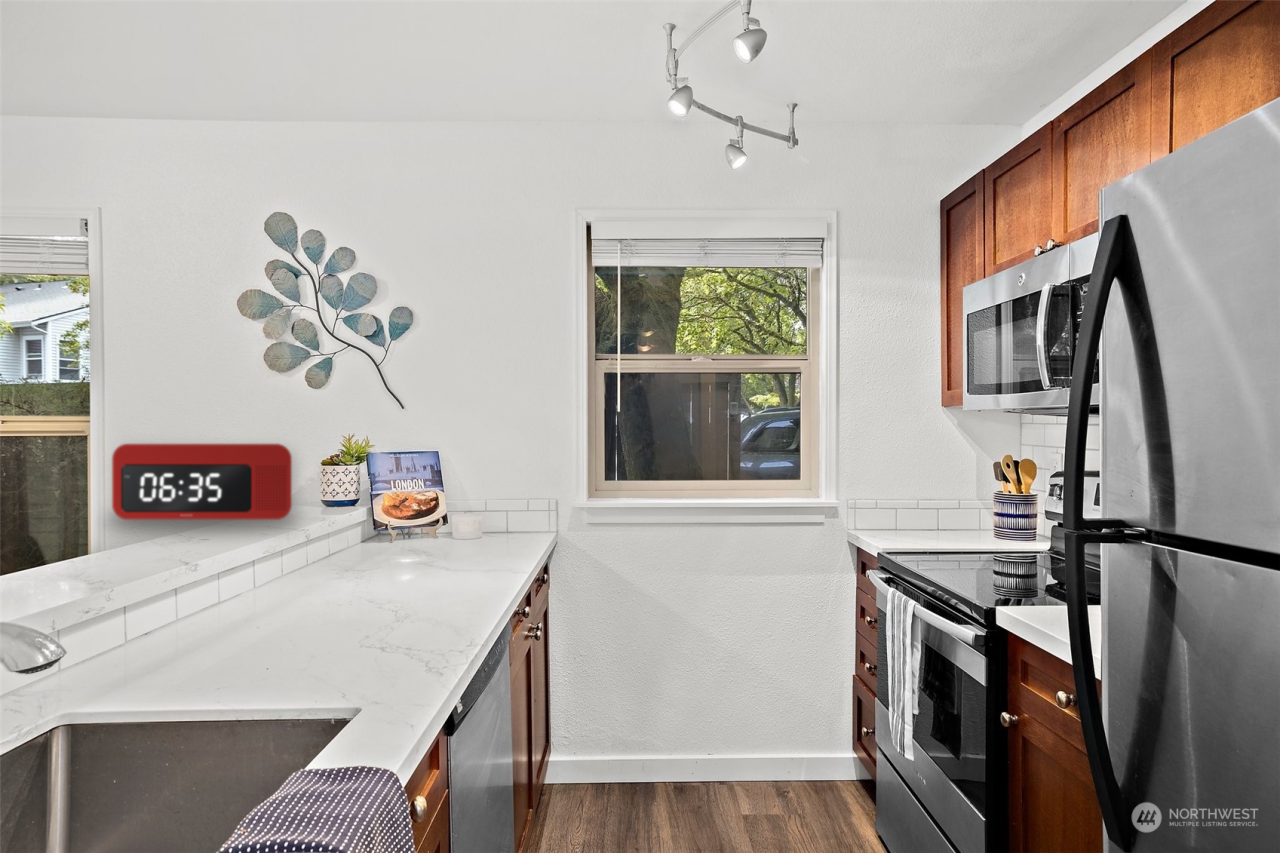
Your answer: 6.35
